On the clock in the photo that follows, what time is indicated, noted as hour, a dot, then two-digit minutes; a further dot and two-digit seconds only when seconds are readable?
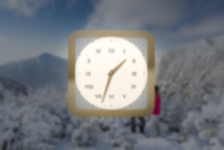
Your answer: 1.33
